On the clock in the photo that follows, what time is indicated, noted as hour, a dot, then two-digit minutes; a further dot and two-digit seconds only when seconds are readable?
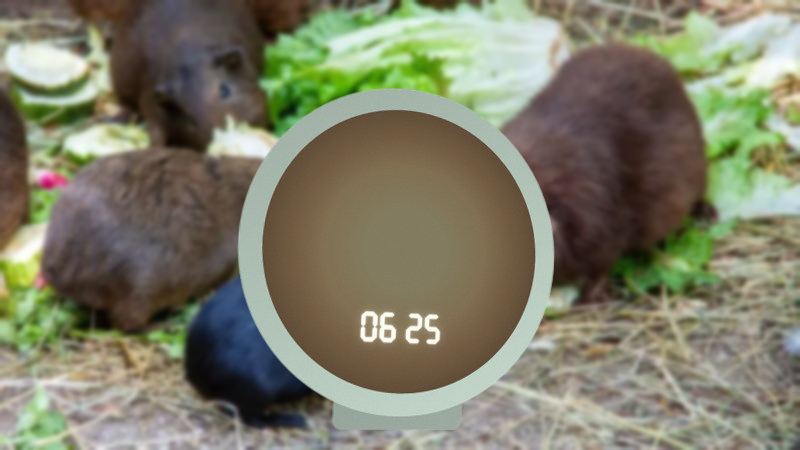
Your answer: 6.25
